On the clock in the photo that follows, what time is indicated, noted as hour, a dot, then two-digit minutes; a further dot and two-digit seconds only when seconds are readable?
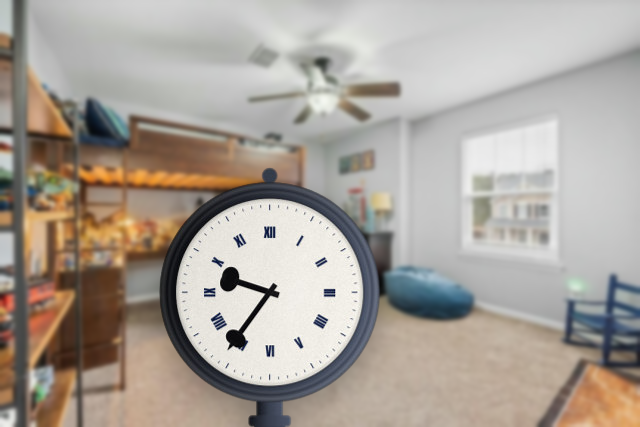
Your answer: 9.36
